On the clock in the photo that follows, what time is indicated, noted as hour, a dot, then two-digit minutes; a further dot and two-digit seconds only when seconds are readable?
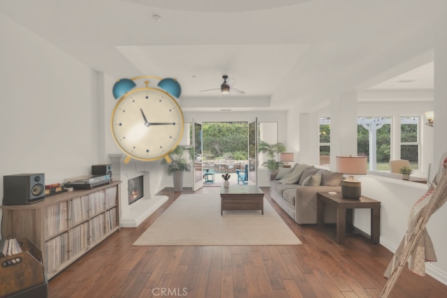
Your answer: 11.15
